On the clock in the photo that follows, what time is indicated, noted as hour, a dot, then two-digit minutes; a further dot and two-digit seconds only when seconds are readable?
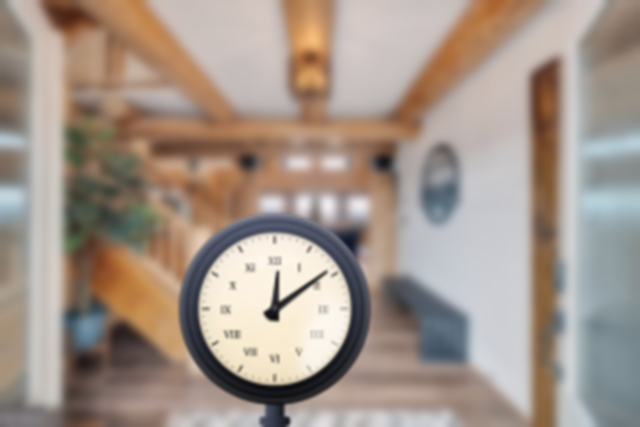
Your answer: 12.09
